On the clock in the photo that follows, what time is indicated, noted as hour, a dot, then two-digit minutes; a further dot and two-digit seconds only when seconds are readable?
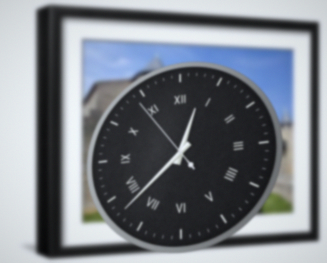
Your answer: 12.37.54
